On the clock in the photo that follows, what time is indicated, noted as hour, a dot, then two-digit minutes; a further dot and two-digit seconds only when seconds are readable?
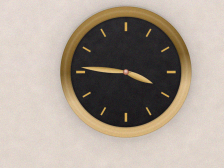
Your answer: 3.46
